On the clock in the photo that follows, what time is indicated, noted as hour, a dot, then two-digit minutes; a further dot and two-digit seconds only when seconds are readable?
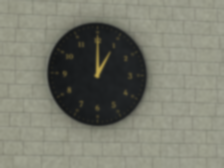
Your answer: 1.00
